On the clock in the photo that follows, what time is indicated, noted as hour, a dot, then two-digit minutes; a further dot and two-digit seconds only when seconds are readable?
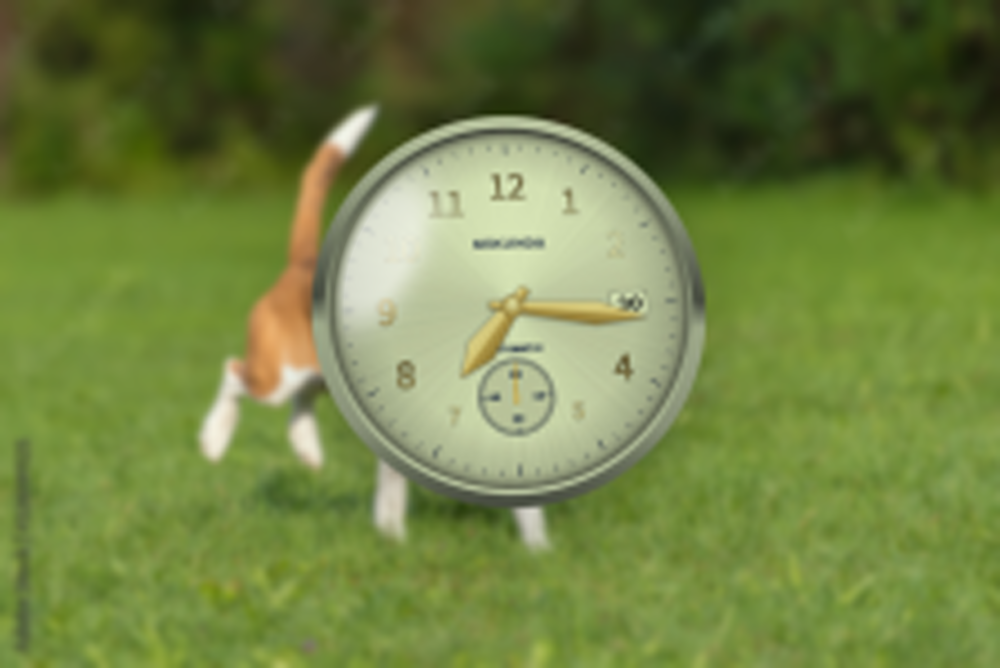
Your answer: 7.16
